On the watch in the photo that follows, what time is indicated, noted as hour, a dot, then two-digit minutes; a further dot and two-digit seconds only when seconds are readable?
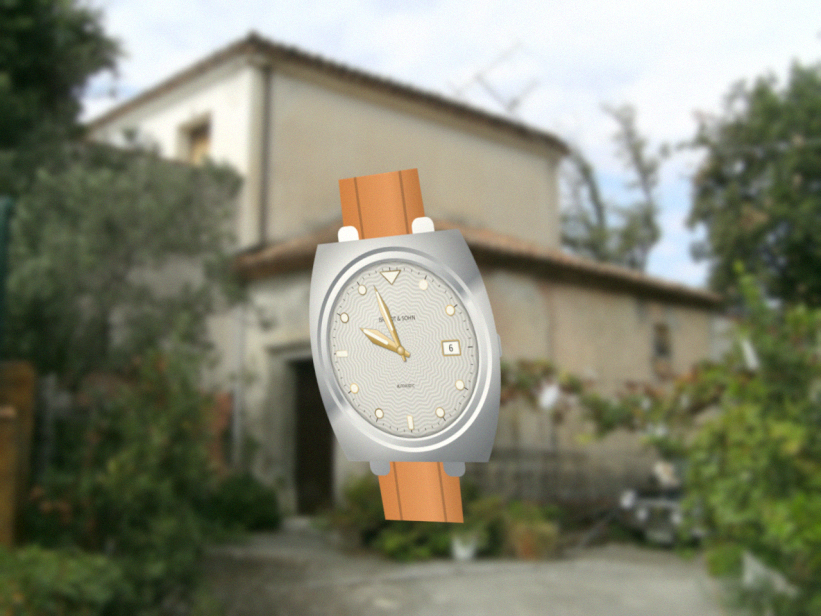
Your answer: 9.57
